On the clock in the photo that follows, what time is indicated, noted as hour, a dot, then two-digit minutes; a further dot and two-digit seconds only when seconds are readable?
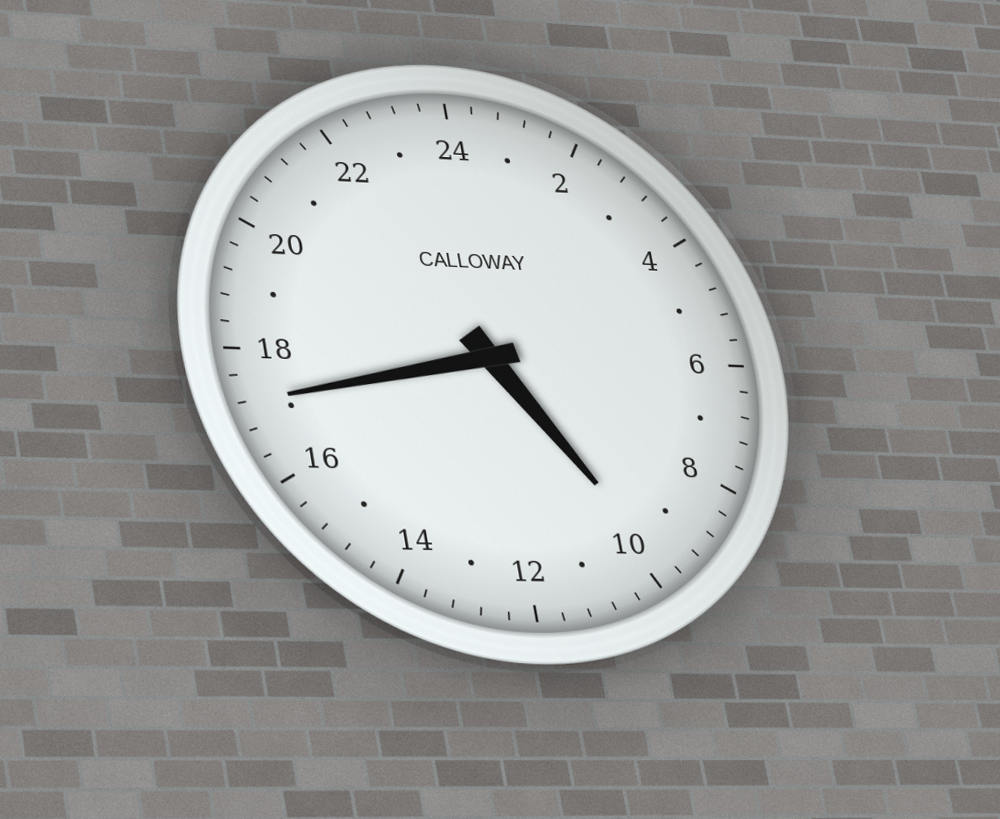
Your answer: 9.43
